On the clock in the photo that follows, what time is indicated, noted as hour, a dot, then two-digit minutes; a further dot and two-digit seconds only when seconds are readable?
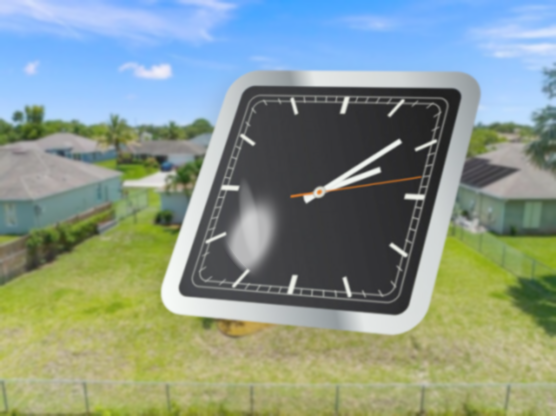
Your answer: 2.08.13
